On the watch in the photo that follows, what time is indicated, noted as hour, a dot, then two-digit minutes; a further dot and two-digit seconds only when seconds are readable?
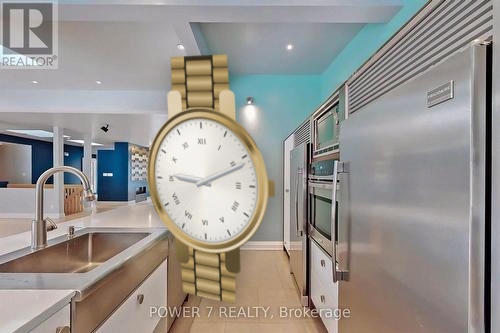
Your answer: 9.11
